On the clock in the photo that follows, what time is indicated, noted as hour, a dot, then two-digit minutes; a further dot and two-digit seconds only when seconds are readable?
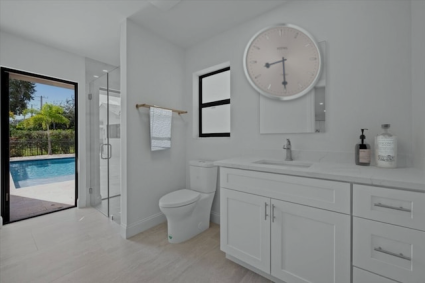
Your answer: 8.30
